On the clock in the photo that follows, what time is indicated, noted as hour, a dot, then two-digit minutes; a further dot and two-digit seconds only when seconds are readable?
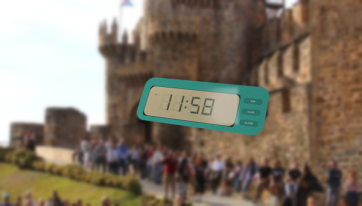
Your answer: 11.58
